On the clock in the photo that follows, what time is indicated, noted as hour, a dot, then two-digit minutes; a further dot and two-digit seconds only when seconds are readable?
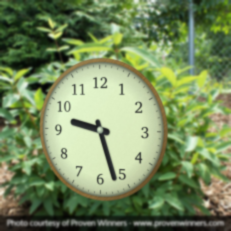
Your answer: 9.27
